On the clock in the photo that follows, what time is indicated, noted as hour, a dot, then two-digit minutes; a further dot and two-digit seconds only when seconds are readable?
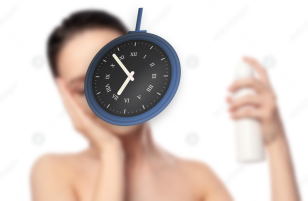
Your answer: 6.53
